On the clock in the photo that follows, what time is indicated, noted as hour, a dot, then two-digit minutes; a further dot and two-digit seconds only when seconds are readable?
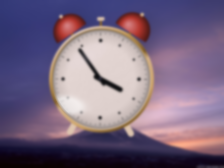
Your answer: 3.54
